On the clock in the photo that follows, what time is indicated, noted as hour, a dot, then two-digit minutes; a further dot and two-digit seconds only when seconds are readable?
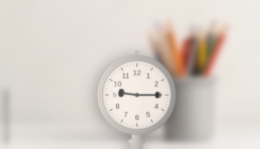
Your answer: 9.15
